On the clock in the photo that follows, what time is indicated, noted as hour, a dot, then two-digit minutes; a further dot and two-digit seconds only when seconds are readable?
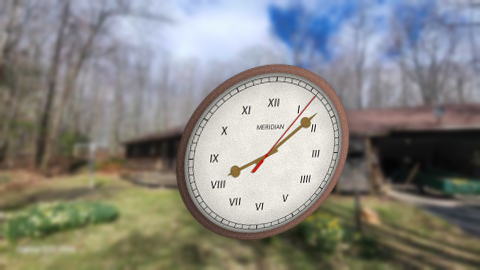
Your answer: 8.08.06
